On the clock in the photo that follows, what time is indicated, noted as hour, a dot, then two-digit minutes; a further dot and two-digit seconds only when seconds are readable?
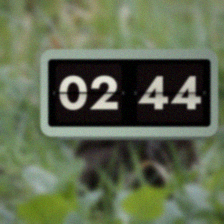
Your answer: 2.44
